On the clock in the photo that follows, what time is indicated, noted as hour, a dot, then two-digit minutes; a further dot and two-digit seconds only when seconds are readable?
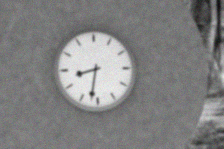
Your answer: 8.32
